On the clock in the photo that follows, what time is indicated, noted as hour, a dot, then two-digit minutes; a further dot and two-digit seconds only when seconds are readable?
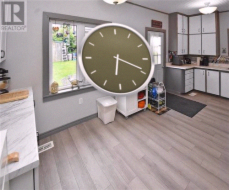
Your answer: 6.19
